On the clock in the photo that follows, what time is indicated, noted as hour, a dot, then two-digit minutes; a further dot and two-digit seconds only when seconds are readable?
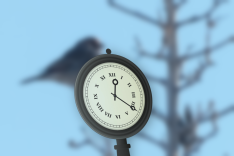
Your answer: 12.21
